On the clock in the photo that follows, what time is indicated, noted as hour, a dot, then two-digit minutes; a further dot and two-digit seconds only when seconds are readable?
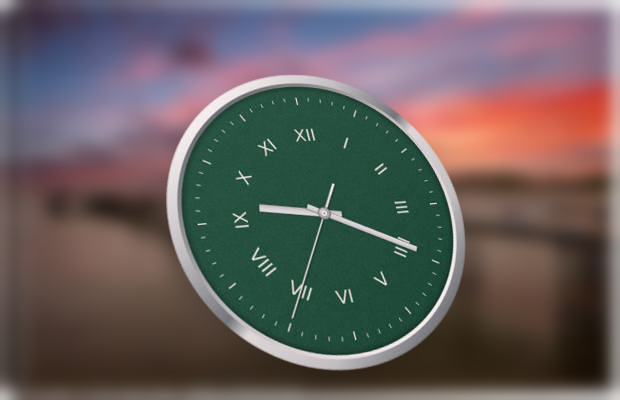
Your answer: 9.19.35
